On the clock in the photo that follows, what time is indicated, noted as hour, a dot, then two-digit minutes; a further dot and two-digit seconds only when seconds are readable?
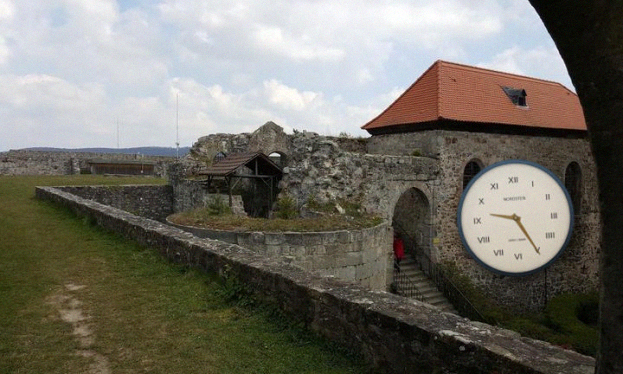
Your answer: 9.25
